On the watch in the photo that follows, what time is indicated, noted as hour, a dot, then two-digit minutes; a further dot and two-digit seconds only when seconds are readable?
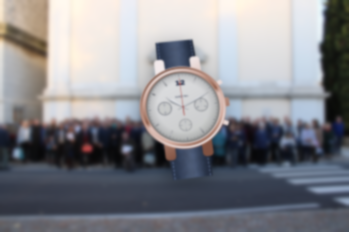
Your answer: 10.11
